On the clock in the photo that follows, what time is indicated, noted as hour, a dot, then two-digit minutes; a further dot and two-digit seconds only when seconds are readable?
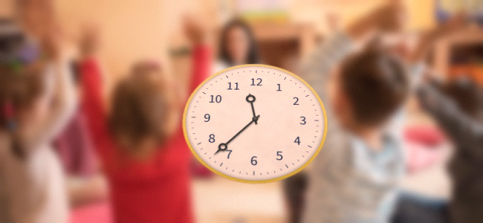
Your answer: 11.37
